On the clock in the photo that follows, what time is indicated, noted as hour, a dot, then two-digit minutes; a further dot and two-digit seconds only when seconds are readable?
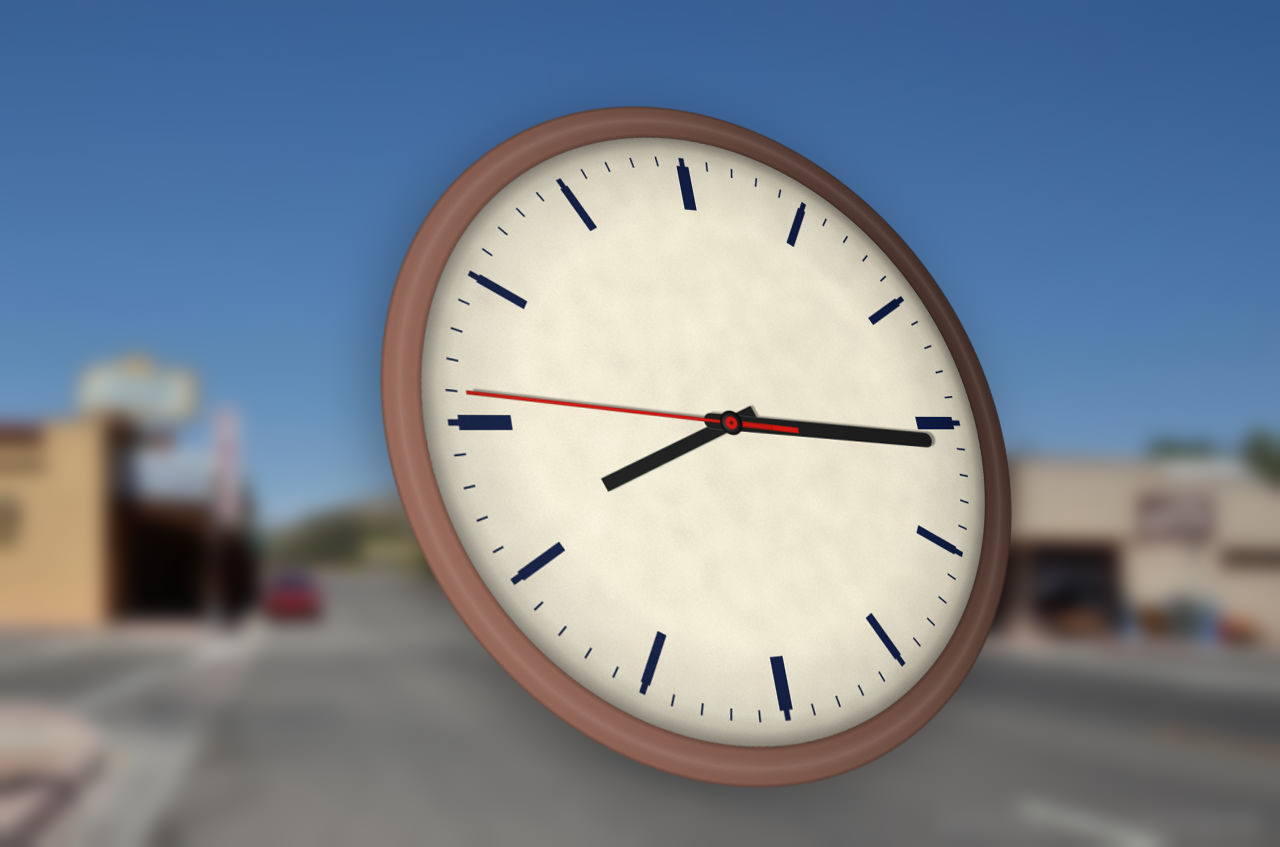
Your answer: 8.15.46
